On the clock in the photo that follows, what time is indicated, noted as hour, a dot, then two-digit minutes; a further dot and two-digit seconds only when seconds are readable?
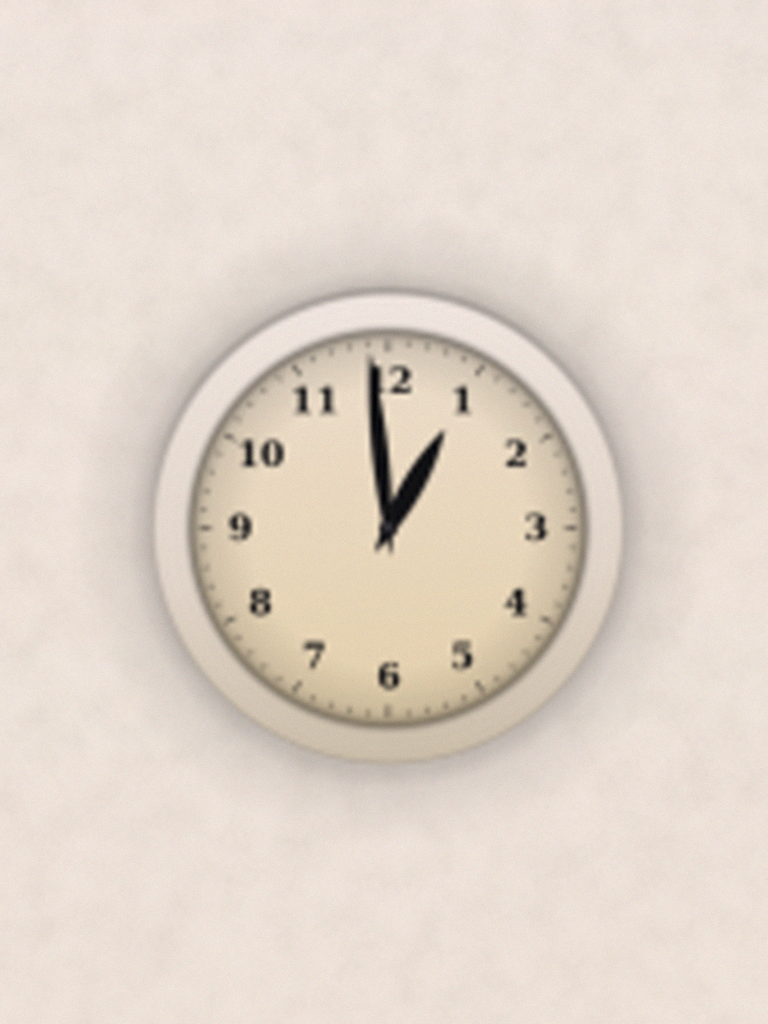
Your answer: 12.59
